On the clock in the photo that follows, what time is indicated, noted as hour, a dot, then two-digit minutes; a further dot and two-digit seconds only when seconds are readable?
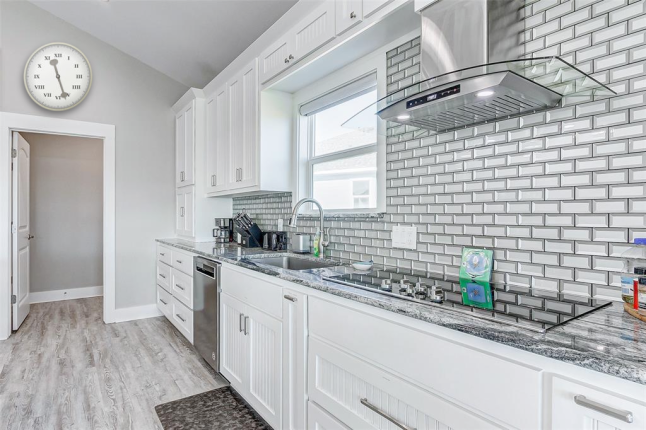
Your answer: 11.27
